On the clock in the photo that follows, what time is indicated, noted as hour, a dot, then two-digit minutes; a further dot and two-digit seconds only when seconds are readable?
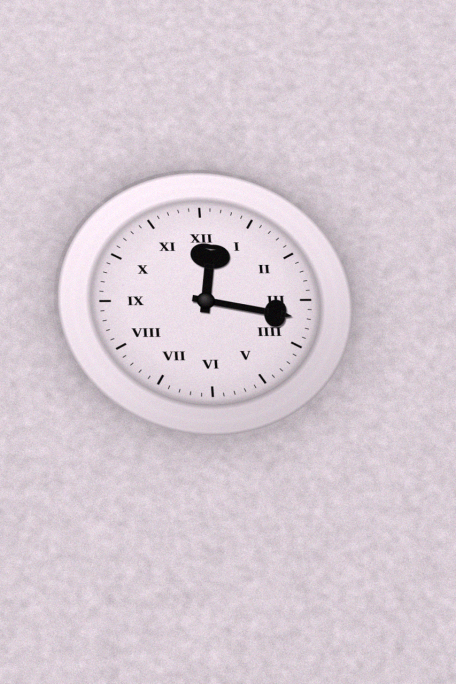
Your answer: 12.17
